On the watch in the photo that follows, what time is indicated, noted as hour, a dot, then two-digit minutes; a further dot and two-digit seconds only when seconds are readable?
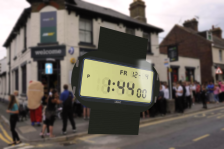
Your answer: 1.44.00
